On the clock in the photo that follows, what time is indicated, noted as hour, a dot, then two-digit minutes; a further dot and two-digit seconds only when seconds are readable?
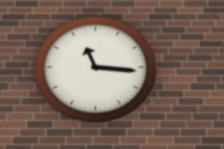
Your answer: 11.16
